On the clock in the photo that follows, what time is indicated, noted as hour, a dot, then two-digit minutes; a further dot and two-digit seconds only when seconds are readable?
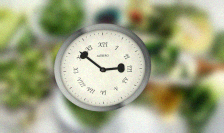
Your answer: 2.52
